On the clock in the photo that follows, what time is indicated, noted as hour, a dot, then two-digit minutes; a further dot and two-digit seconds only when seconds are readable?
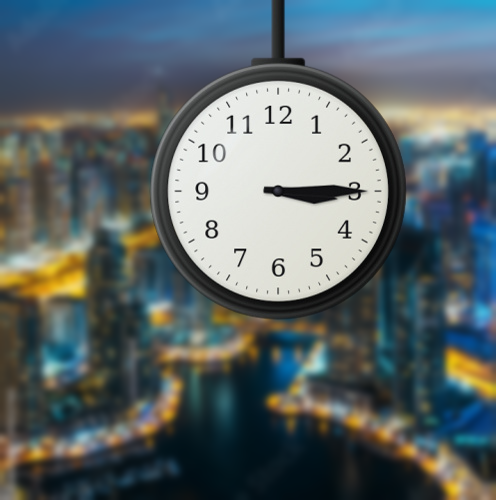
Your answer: 3.15
